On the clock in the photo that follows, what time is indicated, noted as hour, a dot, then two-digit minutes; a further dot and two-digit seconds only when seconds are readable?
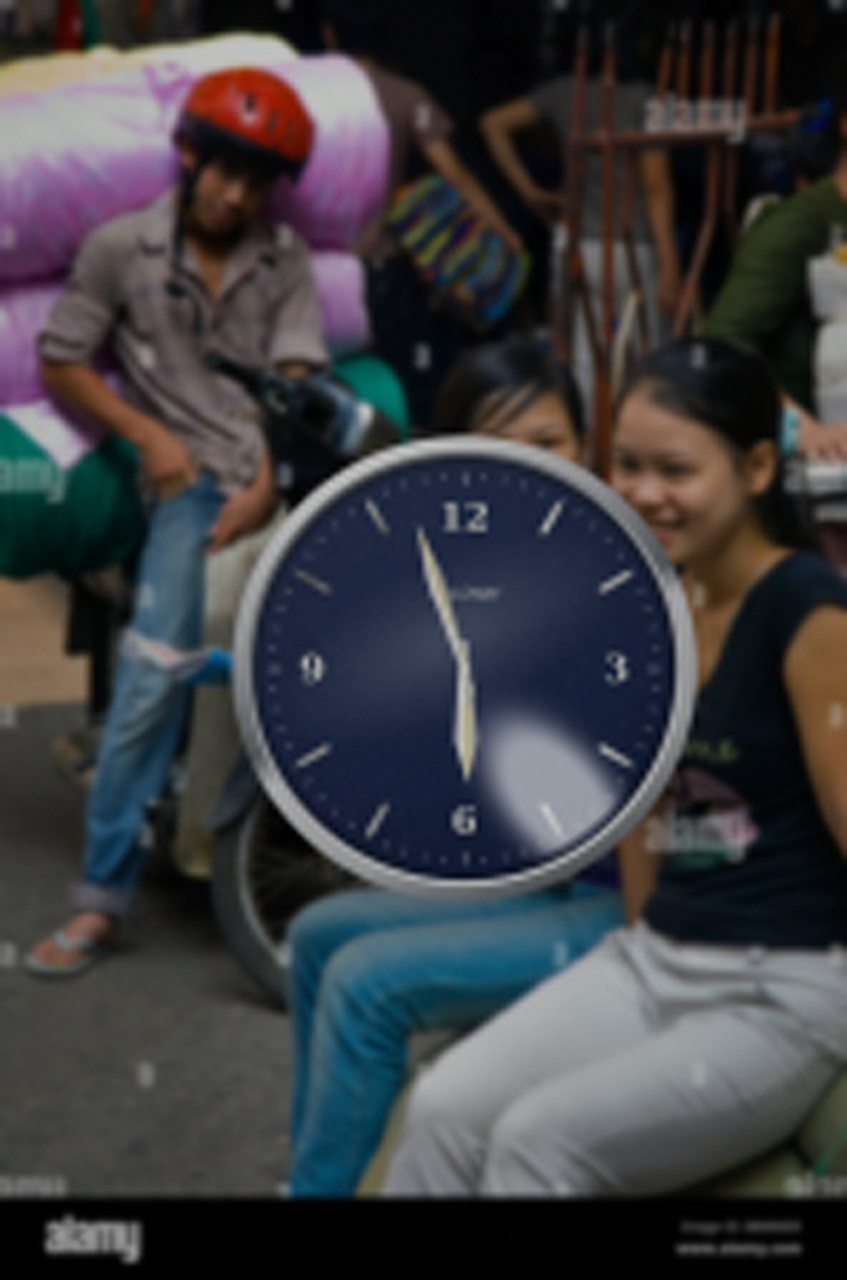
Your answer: 5.57
